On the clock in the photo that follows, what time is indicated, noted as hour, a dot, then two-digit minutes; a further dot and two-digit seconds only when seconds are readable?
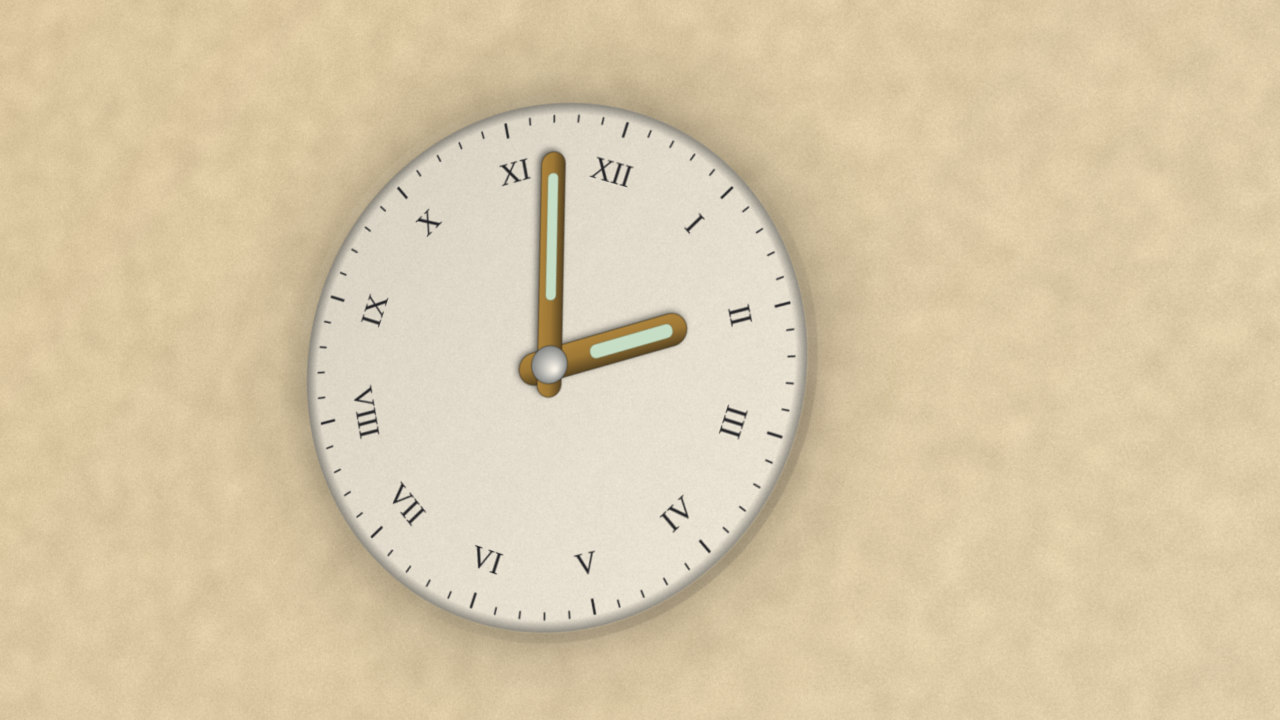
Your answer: 1.57
